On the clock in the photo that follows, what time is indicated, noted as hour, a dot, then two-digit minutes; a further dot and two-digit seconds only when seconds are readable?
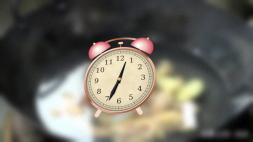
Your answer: 12.34
